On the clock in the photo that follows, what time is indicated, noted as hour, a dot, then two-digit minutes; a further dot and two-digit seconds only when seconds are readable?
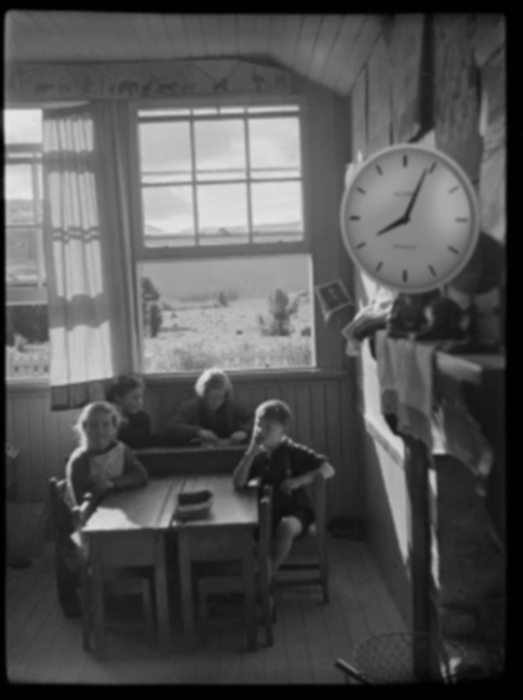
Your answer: 8.04
